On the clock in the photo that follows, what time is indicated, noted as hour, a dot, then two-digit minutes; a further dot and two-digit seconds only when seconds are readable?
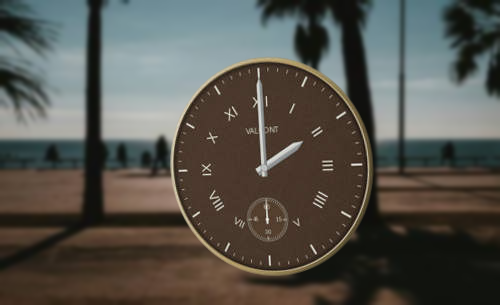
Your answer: 2.00
